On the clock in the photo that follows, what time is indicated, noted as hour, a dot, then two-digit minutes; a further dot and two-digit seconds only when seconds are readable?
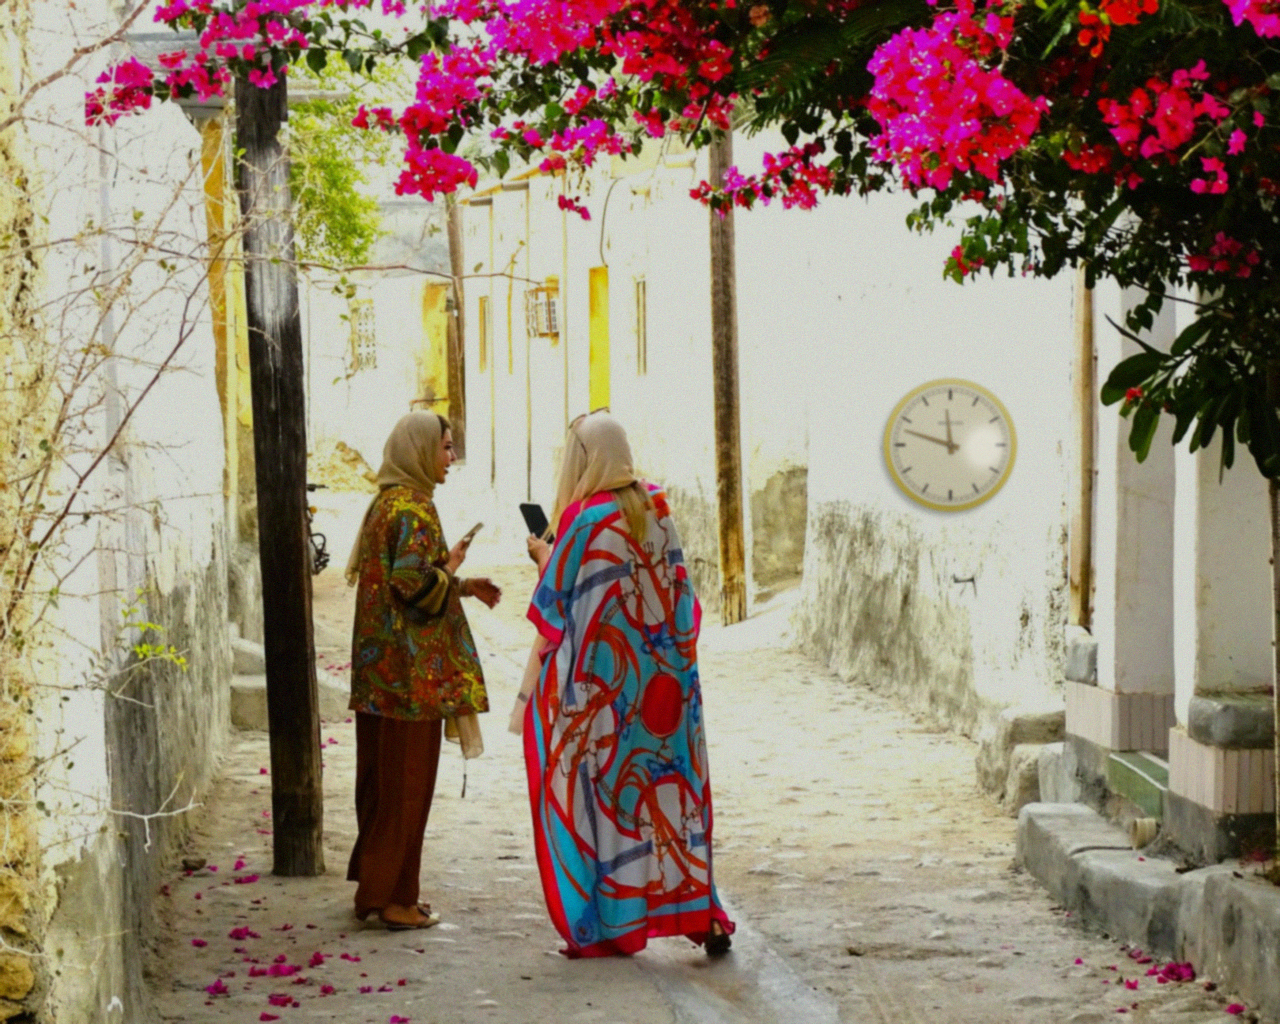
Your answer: 11.48
